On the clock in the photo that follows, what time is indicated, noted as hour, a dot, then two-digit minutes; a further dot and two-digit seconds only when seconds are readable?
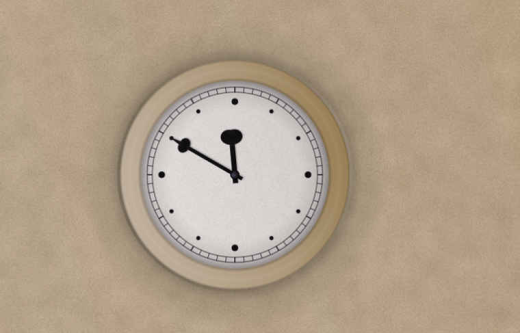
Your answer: 11.50
